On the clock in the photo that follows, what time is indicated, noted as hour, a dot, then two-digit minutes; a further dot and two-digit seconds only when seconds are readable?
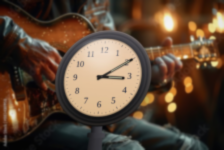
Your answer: 3.10
